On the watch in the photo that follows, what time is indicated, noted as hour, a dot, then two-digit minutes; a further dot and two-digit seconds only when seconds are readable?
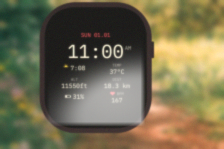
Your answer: 11.00
